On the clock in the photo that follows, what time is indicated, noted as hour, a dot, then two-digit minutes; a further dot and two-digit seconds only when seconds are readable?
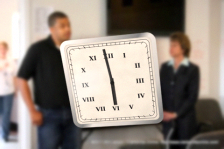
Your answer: 5.59
